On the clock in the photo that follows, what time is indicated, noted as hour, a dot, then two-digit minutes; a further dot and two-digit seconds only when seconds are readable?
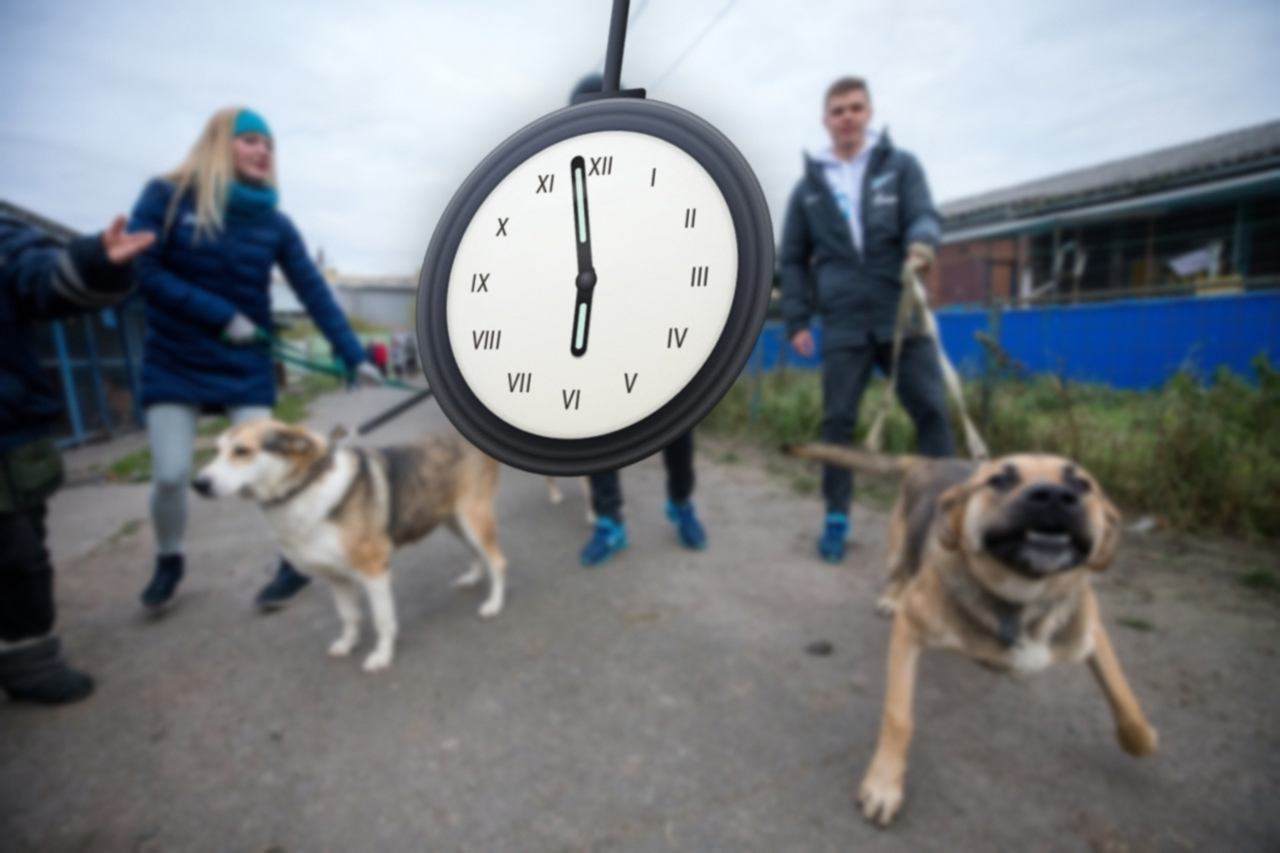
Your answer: 5.58
